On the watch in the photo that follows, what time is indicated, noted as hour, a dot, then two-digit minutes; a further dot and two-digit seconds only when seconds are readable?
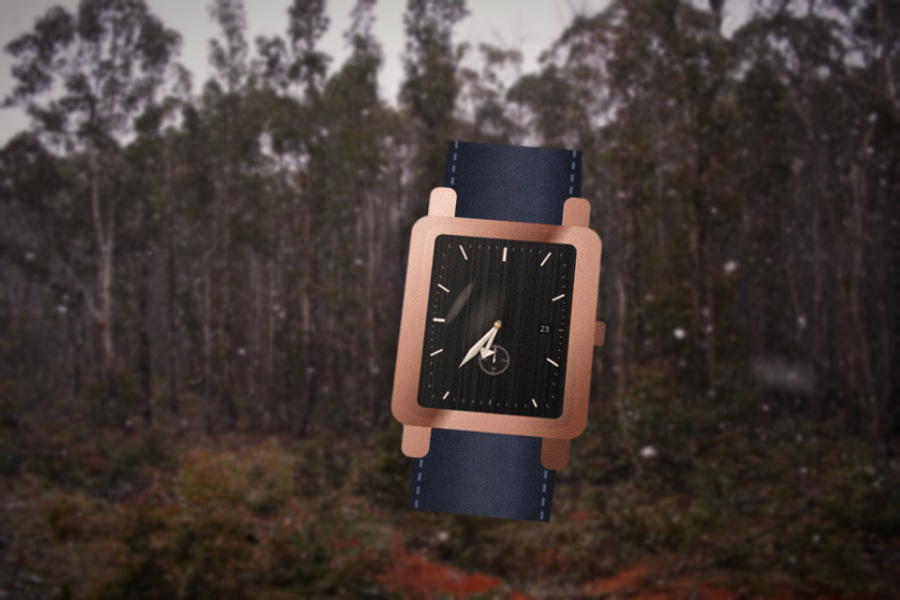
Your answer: 6.36
